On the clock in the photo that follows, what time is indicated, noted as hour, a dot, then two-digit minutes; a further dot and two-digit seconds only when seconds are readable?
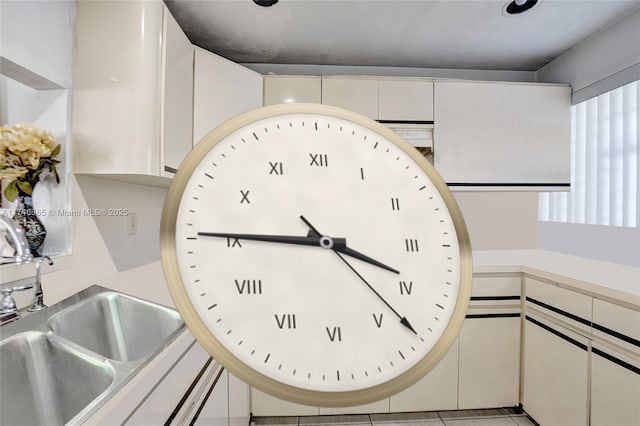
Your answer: 3.45.23
